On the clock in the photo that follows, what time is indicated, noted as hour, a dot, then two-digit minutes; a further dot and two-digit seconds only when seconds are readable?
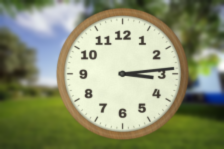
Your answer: 3.14
